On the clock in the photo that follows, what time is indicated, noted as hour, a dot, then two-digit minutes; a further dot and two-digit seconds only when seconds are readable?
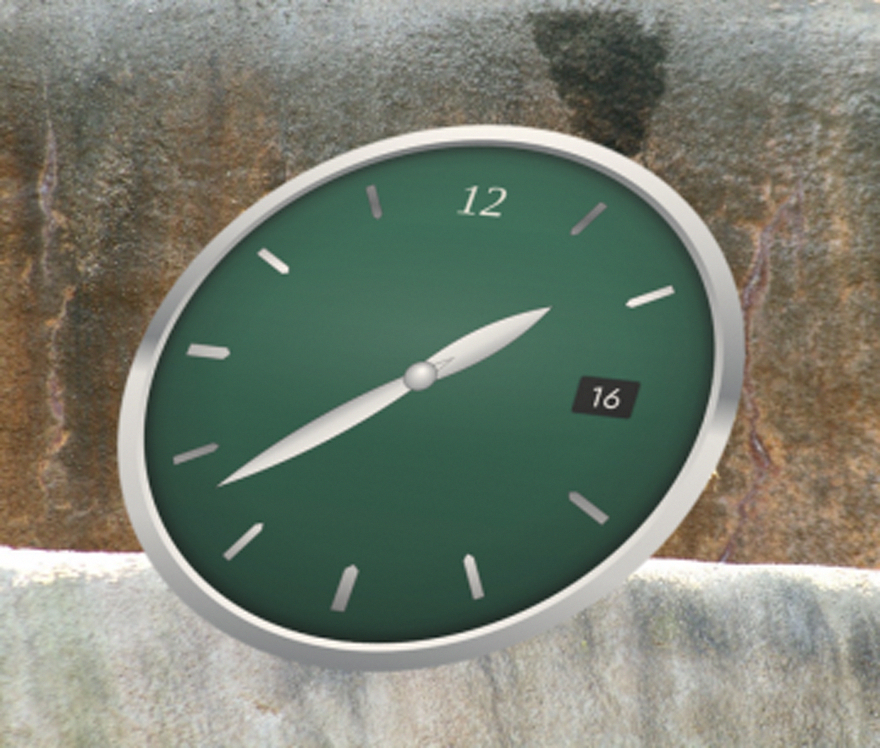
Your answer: 1.38
